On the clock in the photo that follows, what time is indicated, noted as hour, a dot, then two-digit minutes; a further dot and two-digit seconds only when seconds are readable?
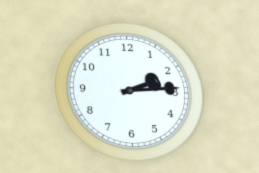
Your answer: 2.14
